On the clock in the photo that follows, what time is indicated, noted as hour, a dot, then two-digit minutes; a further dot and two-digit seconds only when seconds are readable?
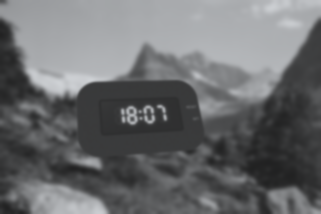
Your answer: 18.07
